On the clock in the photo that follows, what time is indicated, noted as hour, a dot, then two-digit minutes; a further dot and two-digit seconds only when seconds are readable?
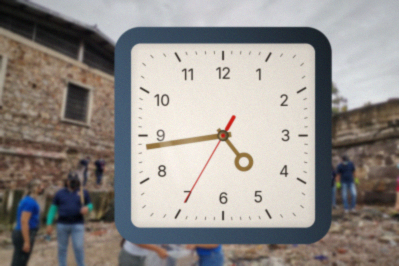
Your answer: 4.43.35
